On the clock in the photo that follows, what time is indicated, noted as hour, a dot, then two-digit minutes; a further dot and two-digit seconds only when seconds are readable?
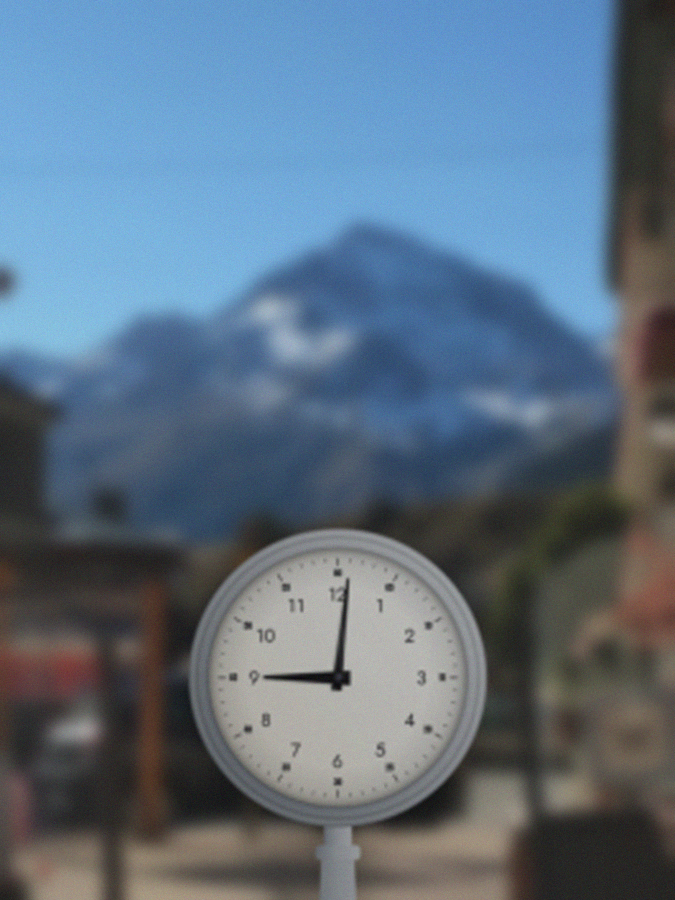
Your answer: 9.01
